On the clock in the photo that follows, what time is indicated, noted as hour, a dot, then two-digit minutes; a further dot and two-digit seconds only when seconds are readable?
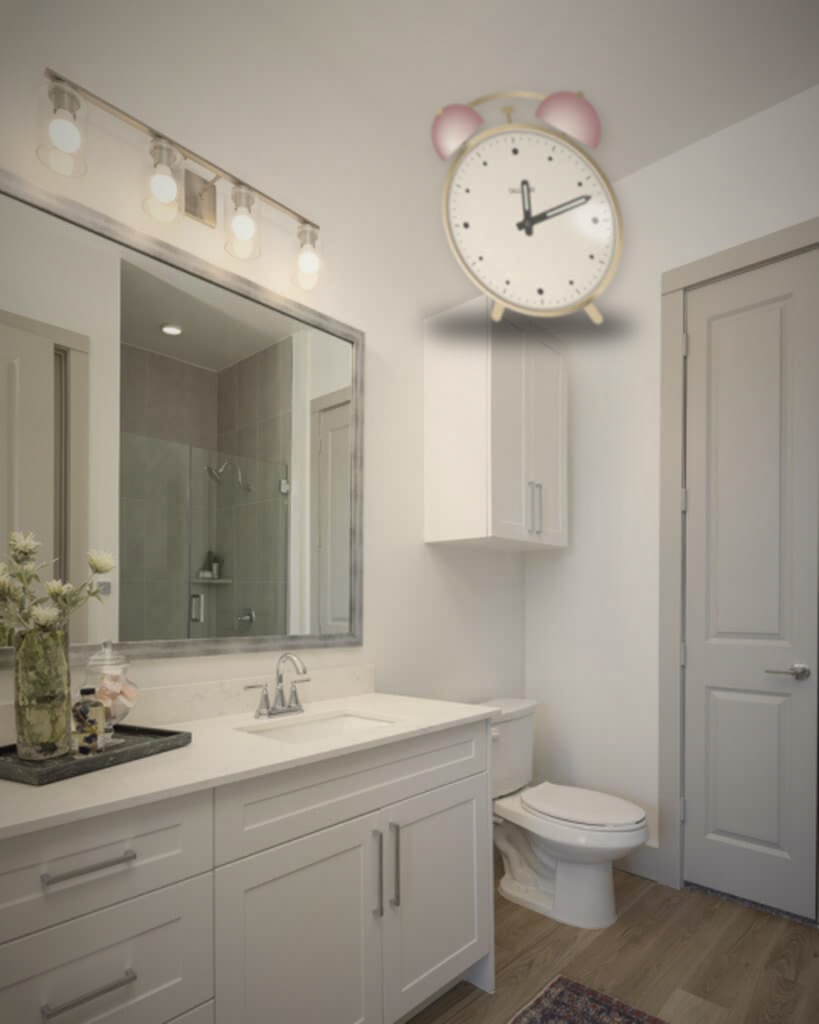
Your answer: 12.12
